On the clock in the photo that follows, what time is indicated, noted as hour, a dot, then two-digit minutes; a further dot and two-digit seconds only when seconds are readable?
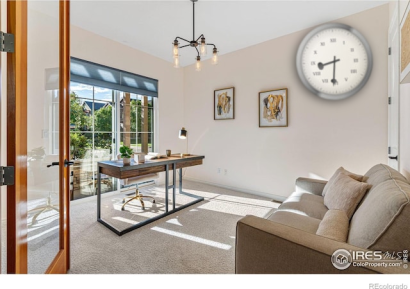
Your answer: 8.31
